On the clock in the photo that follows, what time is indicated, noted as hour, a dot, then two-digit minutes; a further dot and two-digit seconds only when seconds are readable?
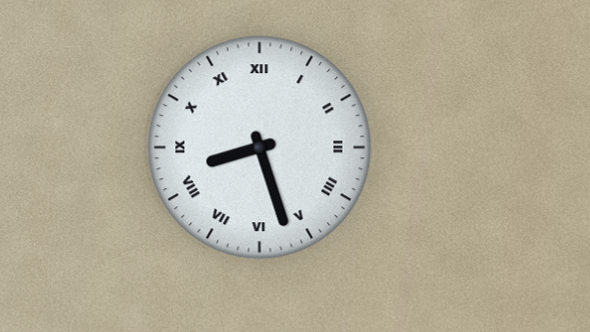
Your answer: 8.27
